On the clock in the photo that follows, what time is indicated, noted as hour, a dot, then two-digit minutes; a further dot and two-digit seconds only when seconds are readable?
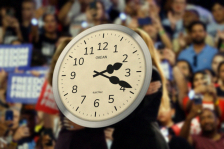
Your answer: 2.19
